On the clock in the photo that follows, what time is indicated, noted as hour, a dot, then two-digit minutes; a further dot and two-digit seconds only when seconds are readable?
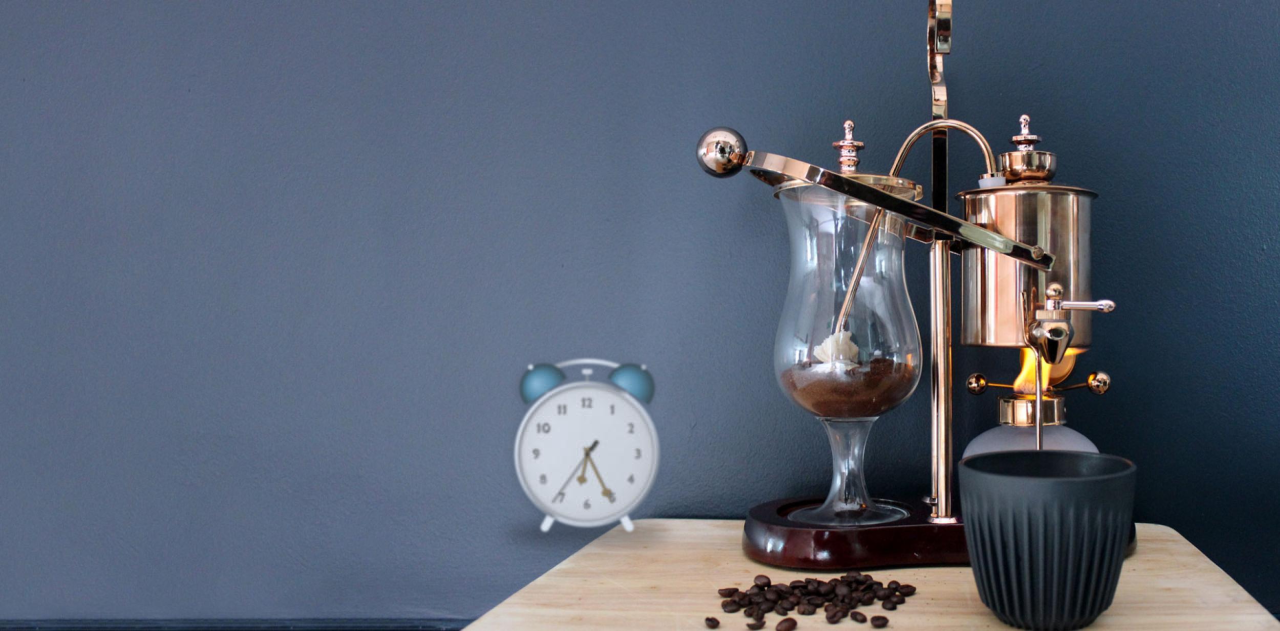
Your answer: 6.25.36
